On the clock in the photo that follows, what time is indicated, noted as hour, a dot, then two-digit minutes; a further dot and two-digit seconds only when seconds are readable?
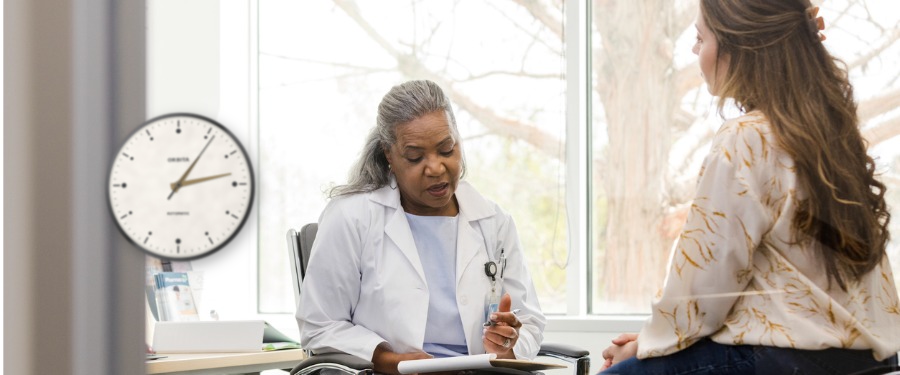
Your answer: 1.13.06
